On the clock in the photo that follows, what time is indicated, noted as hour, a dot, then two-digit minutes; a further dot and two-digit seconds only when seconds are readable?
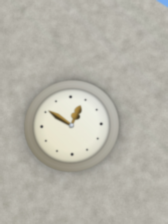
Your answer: 12.51
